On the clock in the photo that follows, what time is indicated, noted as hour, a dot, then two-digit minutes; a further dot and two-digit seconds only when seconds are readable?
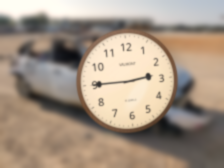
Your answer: 2.45
